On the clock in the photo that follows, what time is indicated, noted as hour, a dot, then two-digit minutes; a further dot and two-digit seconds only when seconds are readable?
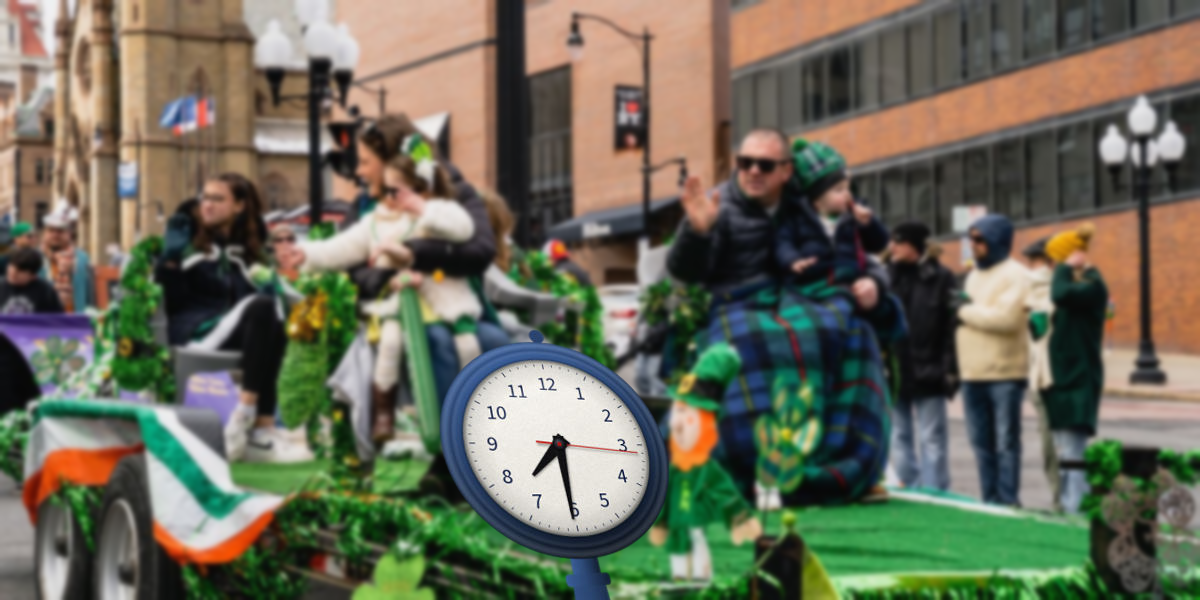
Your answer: 7.30.16
